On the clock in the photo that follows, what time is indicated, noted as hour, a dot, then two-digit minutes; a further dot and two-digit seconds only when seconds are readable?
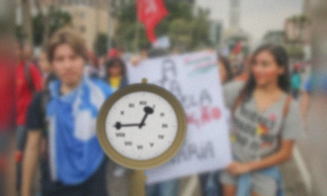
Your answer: 12.44
